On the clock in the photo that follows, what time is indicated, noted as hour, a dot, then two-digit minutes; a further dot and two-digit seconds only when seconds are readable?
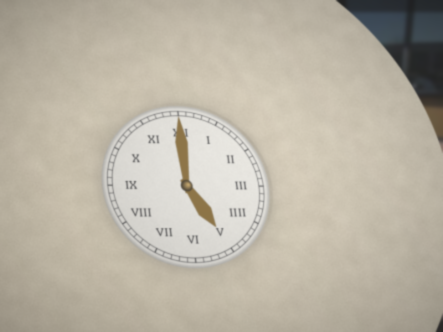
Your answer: 5.00
